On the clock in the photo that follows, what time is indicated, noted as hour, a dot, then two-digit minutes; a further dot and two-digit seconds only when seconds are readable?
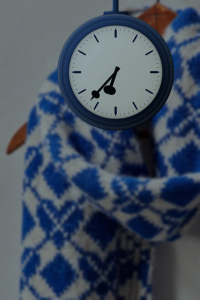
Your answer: 6.37
